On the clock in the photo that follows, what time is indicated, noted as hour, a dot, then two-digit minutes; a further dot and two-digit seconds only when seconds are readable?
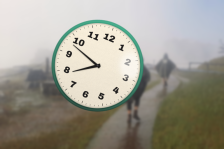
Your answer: 7.48
